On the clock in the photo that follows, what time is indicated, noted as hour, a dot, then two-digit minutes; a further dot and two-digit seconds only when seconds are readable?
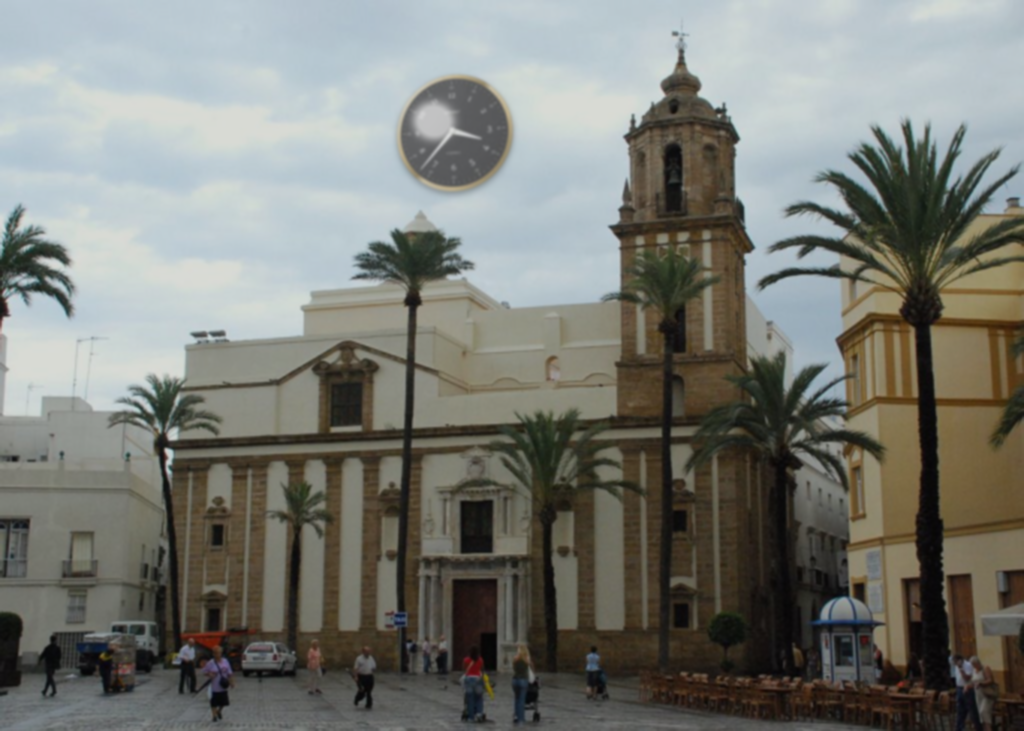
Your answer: 3.37
